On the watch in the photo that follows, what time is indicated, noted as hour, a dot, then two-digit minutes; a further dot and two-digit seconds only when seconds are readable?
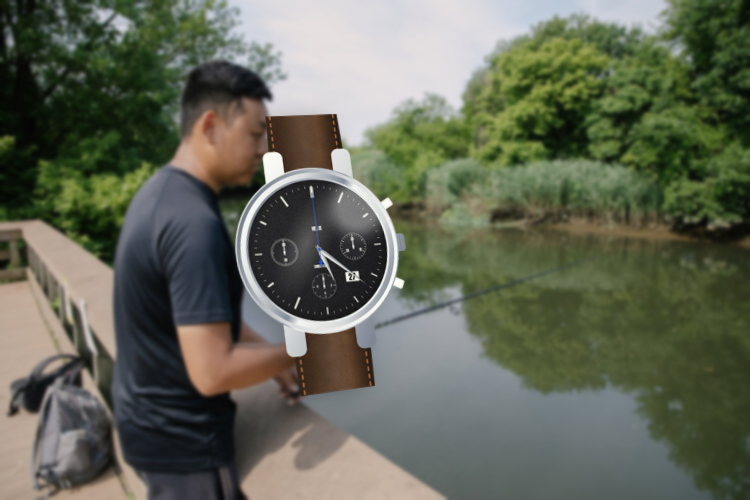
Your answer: 5.22
